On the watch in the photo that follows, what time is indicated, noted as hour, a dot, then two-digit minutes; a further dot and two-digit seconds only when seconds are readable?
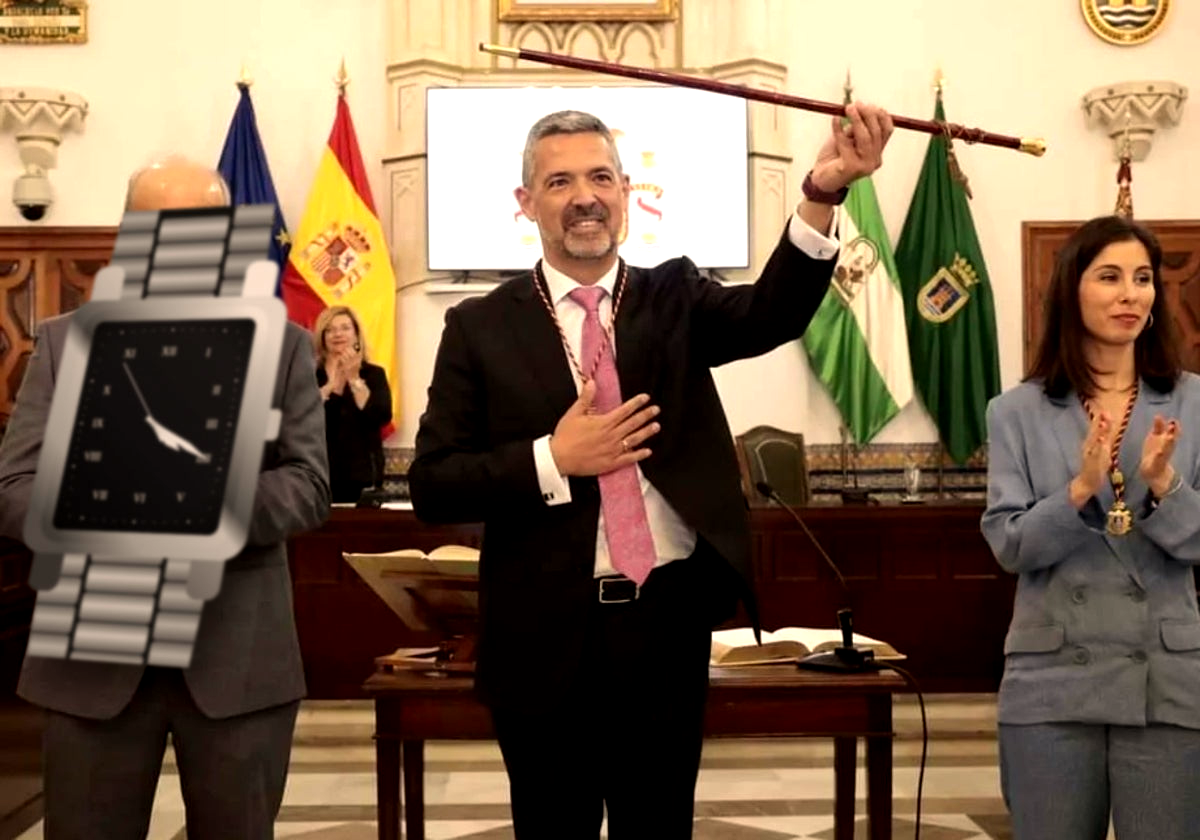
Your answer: 4.19.54
